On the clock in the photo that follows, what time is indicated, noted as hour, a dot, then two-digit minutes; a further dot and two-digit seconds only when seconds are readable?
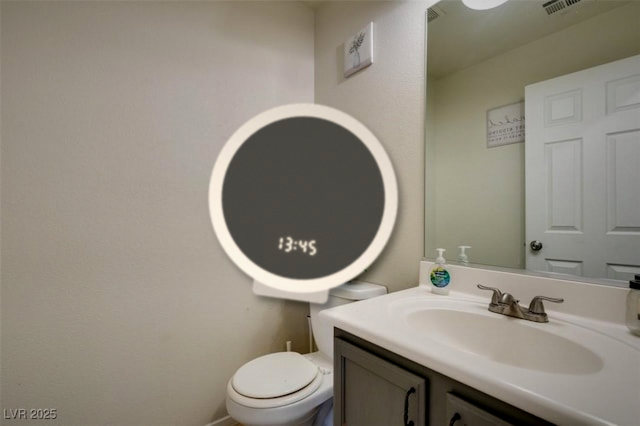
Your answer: 13.45
